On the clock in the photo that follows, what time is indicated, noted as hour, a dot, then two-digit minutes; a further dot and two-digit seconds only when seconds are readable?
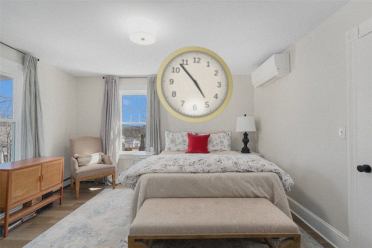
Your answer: 4.53
